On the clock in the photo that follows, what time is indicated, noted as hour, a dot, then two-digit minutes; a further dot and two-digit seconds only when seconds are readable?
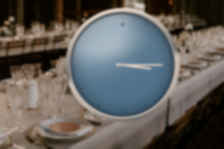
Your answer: 3.15
